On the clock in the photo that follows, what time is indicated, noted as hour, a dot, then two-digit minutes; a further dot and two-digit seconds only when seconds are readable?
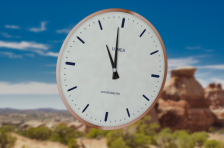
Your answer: 10.59
